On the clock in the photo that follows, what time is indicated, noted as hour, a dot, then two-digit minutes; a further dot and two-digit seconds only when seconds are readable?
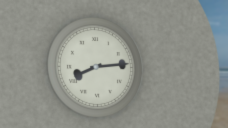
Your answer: 8.14
